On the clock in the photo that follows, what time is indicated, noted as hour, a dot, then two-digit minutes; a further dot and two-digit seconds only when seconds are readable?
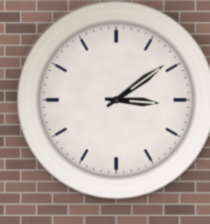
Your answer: 3.09
